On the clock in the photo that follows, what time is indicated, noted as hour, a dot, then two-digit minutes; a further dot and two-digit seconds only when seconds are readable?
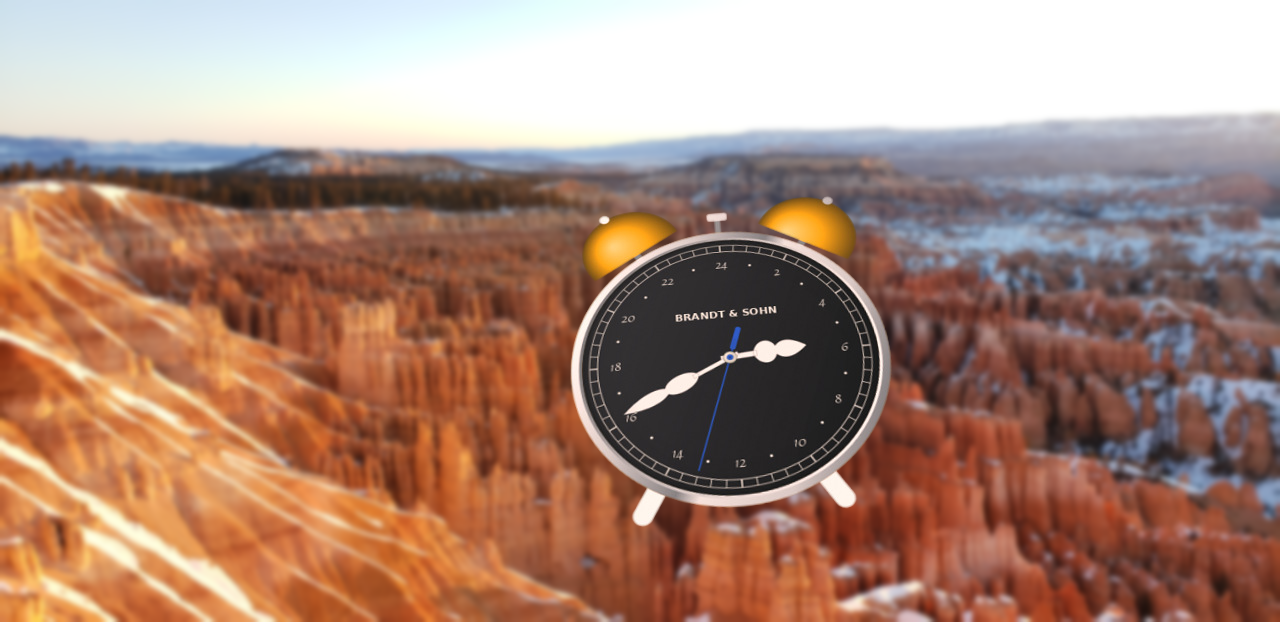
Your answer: 5.40.33
